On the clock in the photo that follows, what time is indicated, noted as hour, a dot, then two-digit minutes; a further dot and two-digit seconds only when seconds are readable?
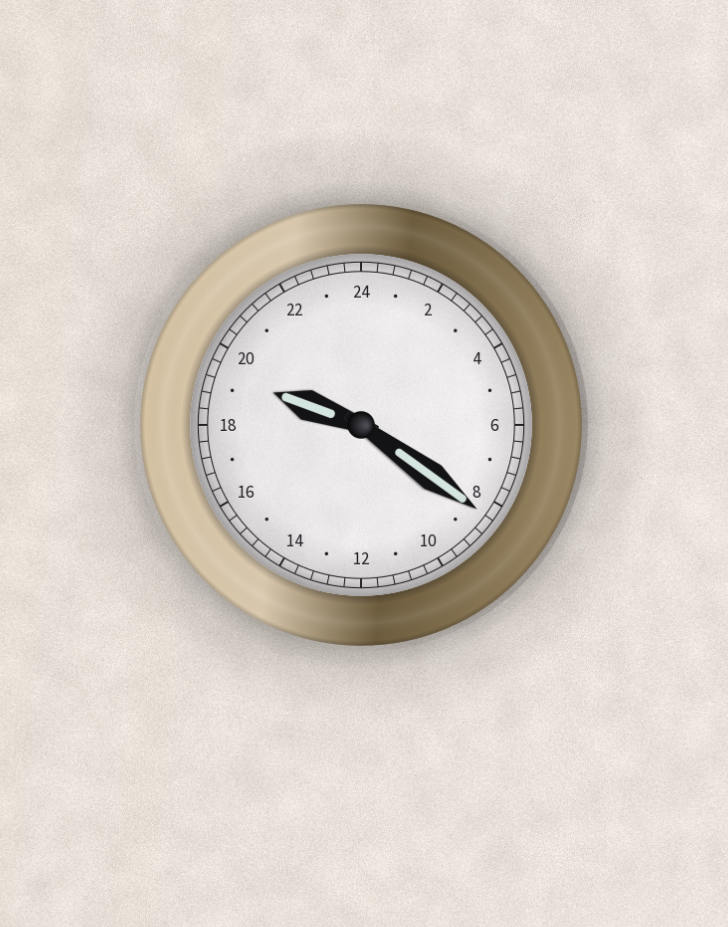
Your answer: 19.21
